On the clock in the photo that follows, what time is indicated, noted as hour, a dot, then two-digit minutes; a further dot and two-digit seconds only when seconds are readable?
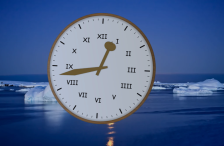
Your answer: 12.43
